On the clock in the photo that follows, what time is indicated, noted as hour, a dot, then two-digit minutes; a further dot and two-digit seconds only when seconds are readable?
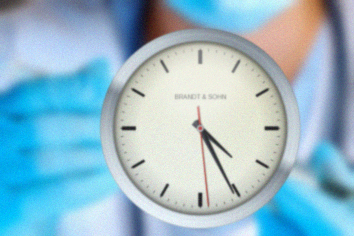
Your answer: 4.25.29
